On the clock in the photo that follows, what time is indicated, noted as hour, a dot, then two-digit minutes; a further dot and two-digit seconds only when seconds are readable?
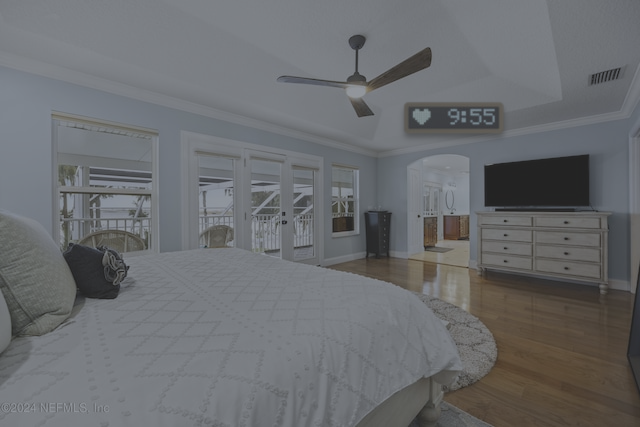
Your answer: 9.55
